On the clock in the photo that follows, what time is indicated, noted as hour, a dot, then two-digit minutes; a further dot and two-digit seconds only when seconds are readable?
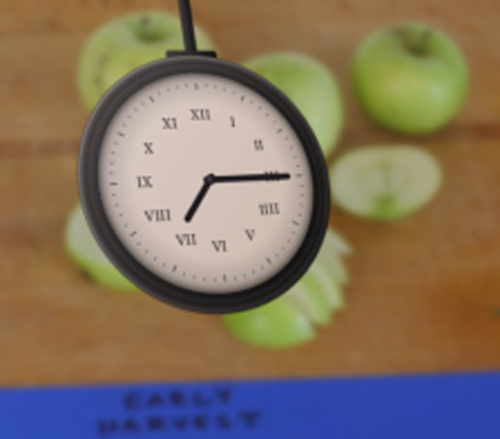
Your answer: 7.15
